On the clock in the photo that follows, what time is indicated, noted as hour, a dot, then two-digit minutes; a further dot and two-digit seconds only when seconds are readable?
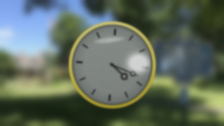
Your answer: 4.18
